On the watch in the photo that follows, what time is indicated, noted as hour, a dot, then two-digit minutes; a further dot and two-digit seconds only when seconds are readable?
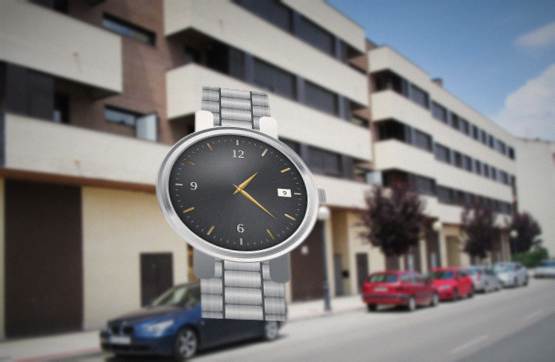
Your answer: 1.22
